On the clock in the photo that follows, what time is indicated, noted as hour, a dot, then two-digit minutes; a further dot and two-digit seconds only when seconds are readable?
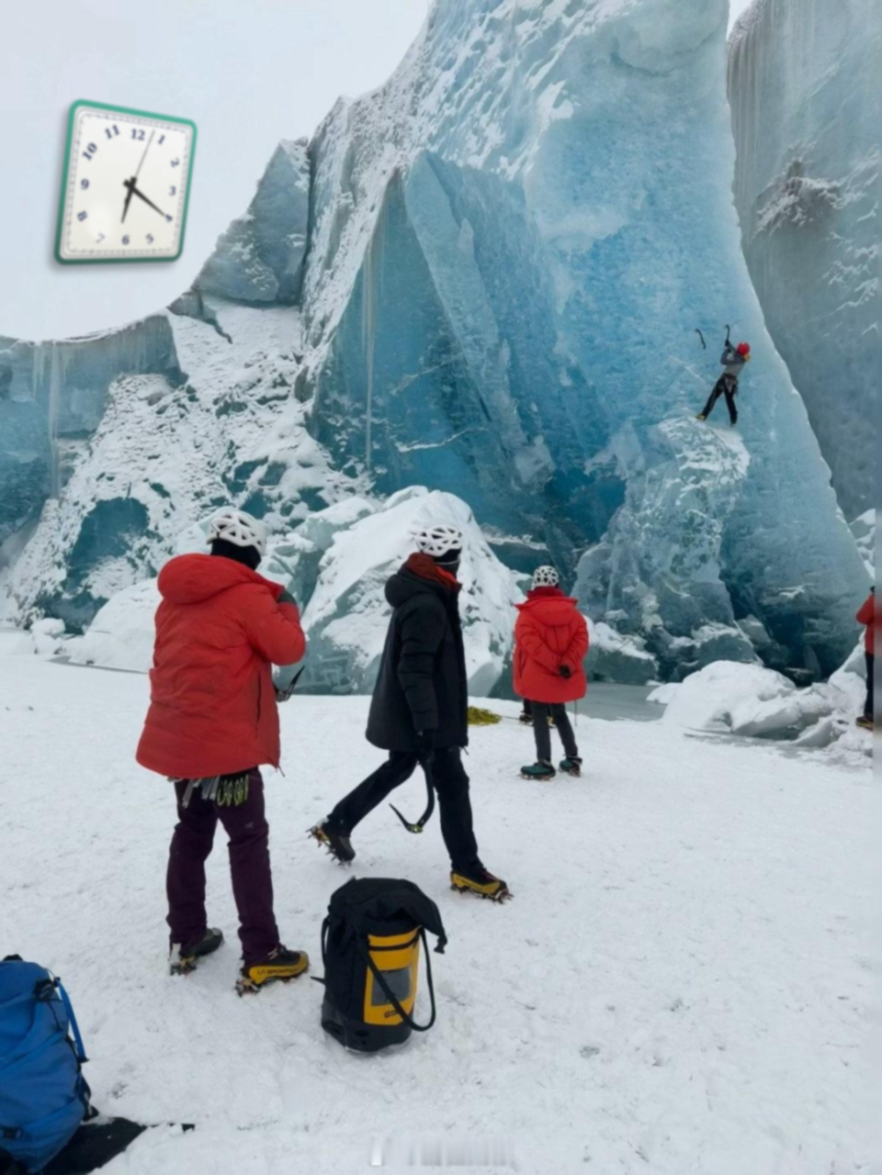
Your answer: 6.20.03
